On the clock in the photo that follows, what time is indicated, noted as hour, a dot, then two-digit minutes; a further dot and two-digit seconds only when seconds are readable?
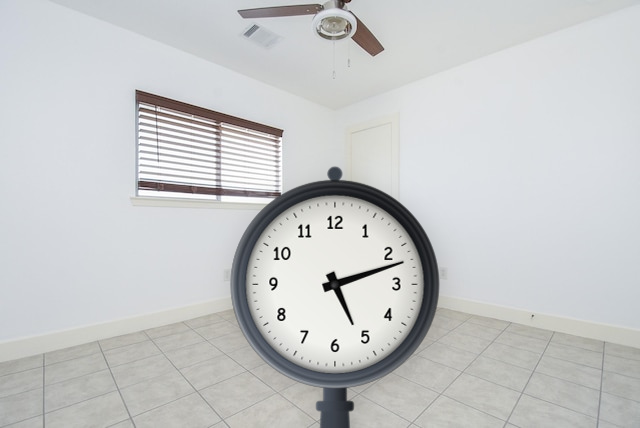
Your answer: 5.12
